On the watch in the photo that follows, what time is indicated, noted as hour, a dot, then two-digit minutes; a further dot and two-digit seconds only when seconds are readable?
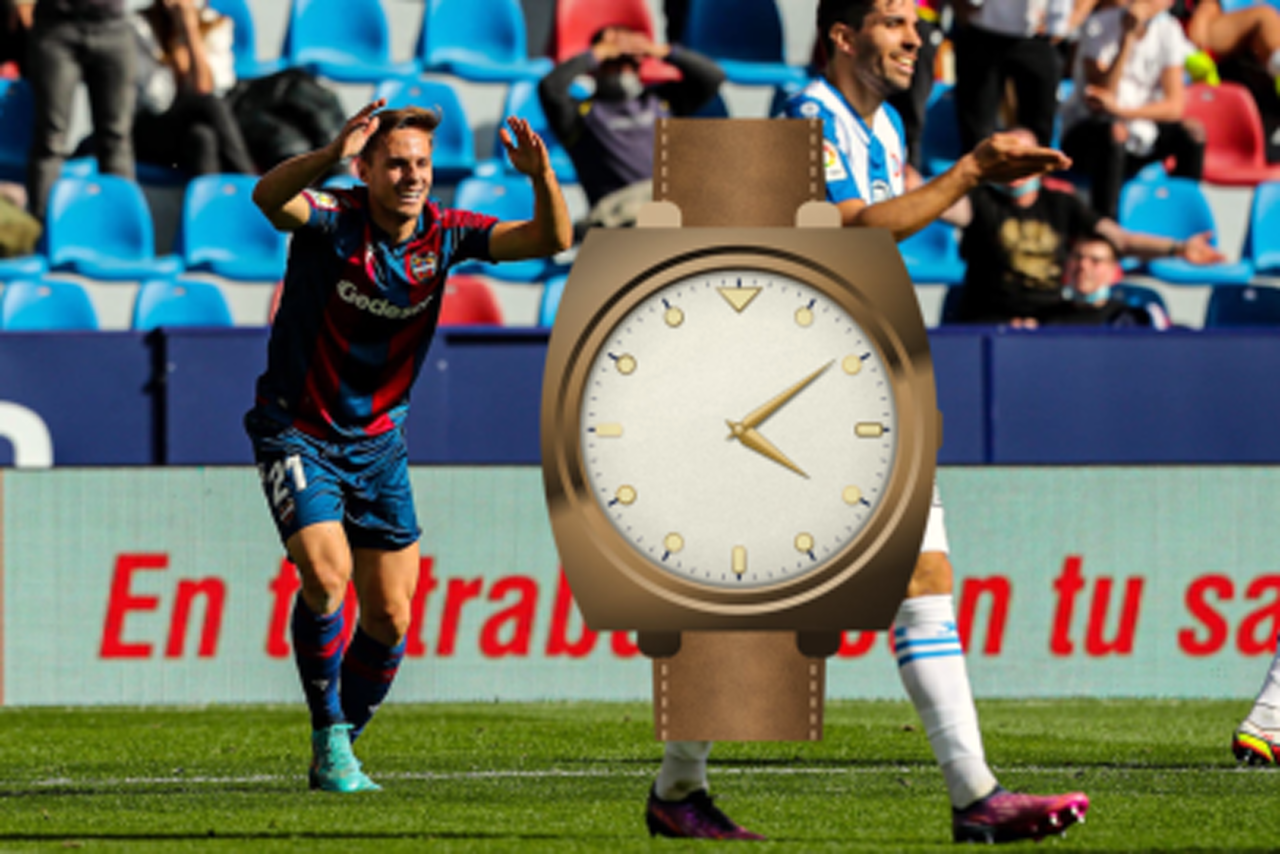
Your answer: 4.09
